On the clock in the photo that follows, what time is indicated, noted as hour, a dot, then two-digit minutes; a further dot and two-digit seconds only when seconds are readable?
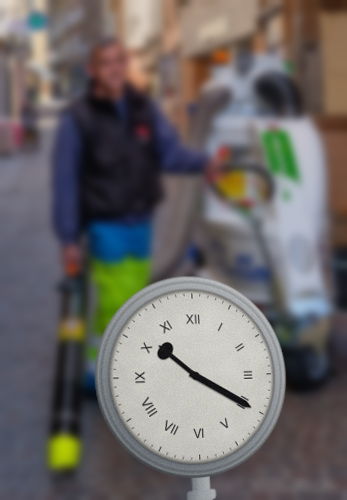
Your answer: 10.20
